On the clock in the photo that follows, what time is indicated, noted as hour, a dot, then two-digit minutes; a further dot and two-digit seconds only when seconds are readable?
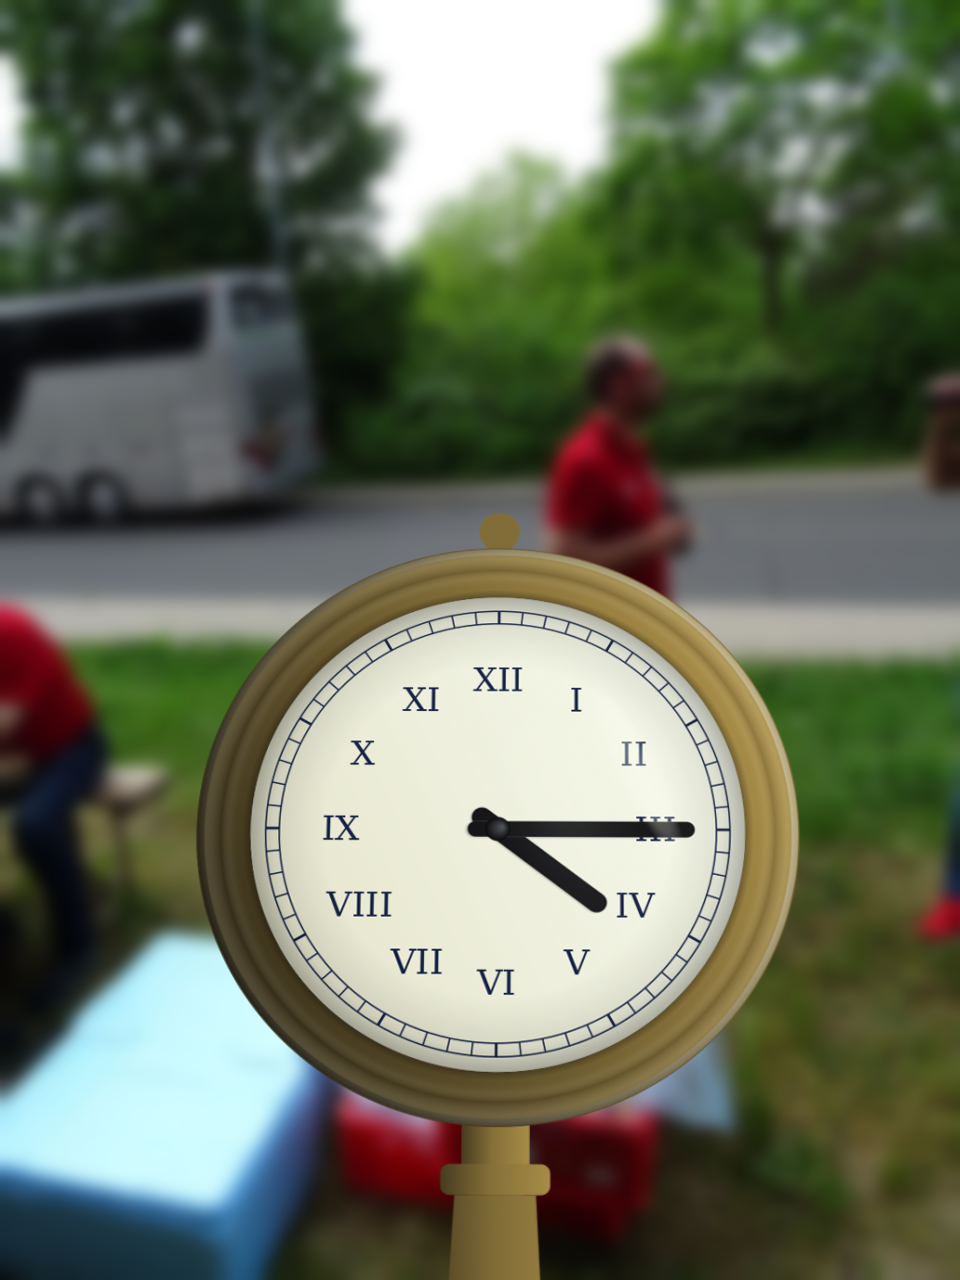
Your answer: 4.15
